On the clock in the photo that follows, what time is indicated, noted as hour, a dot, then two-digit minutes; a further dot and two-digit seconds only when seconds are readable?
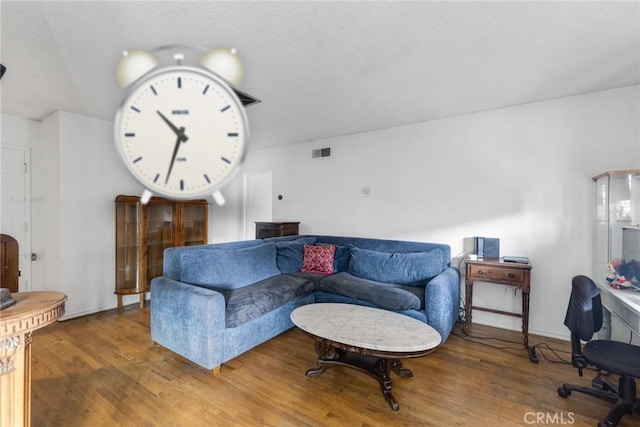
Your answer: 10.33
